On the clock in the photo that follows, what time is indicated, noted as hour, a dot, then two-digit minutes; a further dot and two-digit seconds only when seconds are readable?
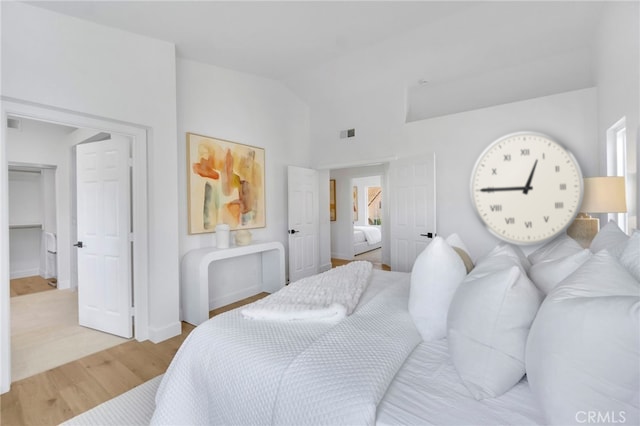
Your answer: 12.45
